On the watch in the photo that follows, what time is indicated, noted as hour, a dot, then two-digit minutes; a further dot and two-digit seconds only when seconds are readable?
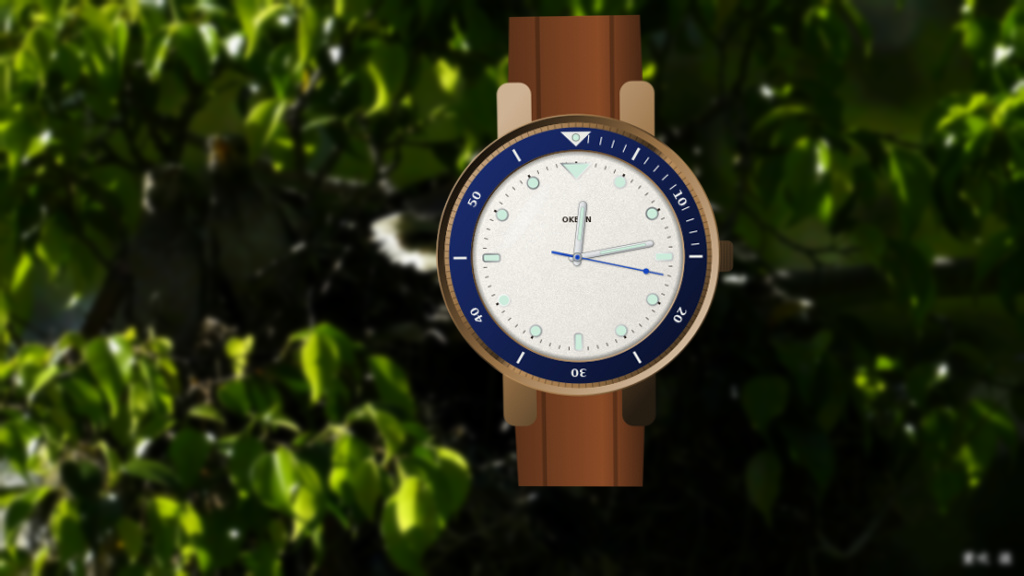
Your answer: 12.13.17
